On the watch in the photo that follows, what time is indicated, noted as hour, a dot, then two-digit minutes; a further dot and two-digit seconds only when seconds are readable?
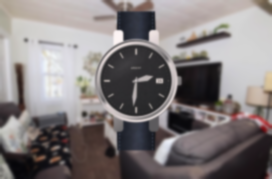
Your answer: 2.31
